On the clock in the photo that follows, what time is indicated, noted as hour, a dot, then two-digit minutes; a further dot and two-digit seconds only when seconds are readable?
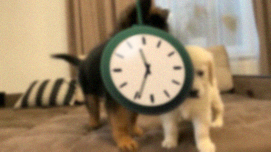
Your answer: 11.34
